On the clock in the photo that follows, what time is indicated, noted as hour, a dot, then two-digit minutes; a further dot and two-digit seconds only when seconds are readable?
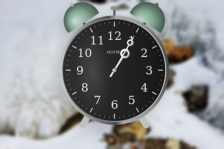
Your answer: 1.05
